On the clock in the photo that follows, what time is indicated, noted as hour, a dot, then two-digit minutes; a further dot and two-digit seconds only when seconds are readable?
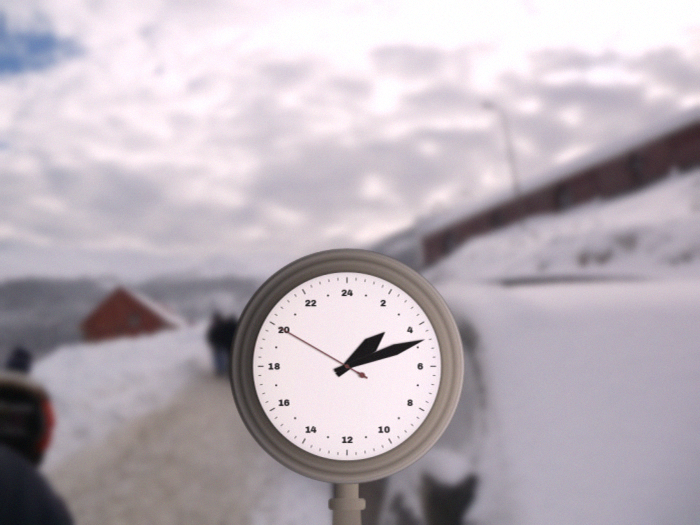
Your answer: 3.11.50
